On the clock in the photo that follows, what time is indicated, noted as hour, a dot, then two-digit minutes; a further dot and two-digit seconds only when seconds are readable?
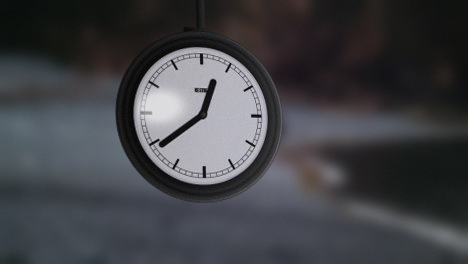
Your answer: 12.39
